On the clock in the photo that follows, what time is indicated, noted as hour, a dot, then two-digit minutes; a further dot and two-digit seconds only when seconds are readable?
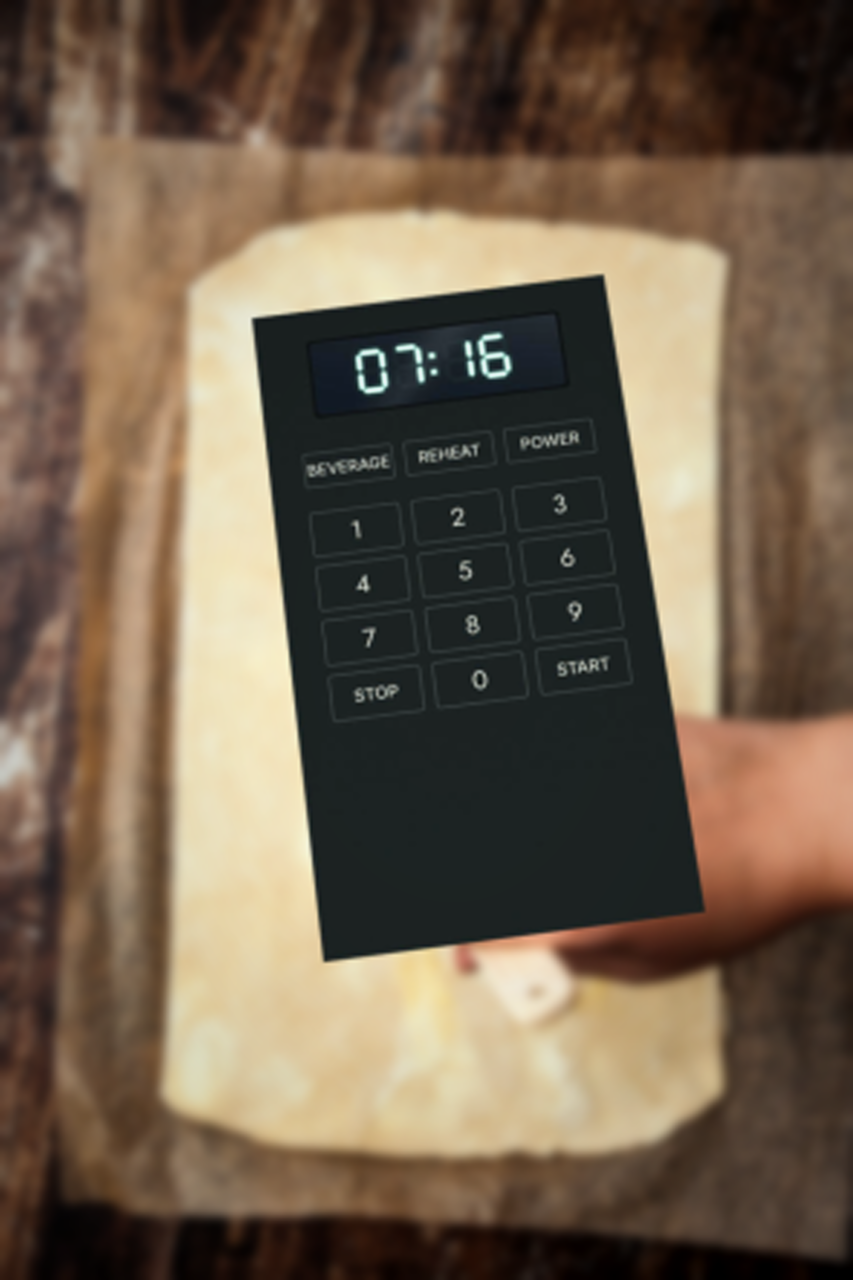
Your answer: 7.16
